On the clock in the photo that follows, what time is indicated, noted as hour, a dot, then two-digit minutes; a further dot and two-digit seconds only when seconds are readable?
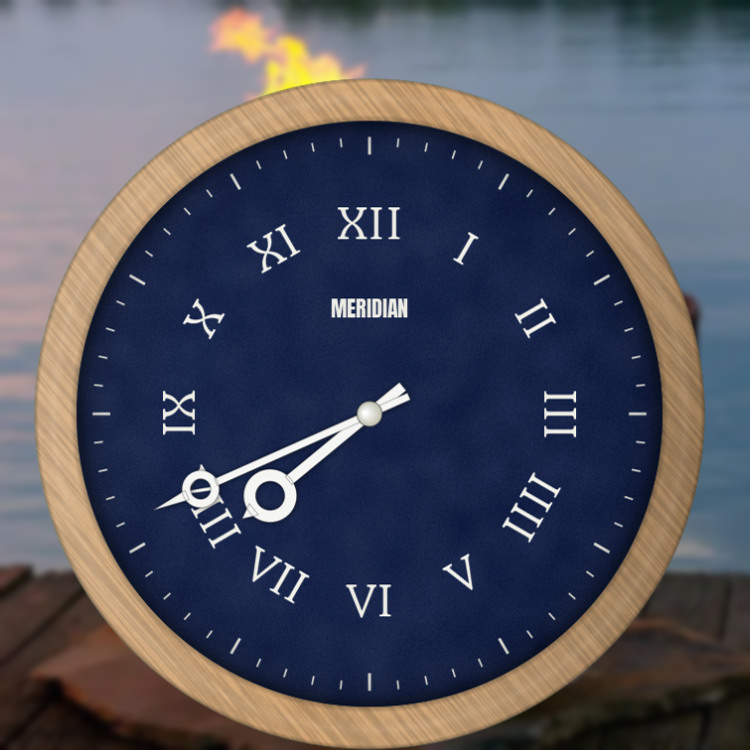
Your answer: 7.41
